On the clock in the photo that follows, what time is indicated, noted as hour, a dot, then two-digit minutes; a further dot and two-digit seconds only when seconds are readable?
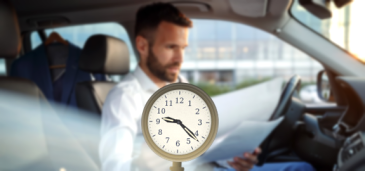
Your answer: 9.22
